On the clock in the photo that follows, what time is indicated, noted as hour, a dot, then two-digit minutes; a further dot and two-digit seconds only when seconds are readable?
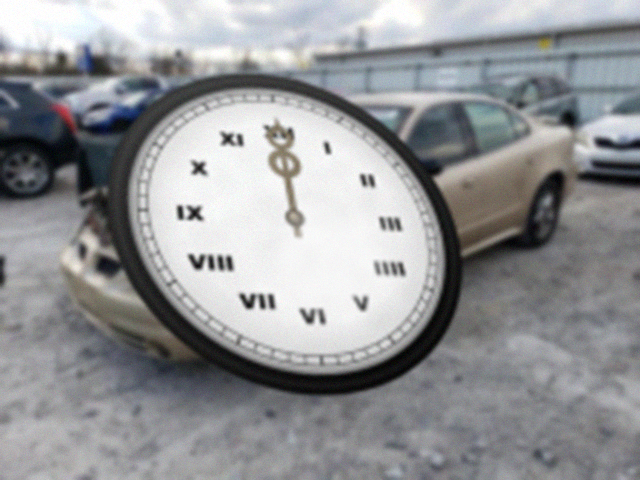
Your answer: 12.00
